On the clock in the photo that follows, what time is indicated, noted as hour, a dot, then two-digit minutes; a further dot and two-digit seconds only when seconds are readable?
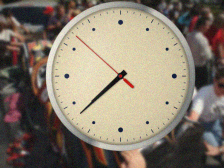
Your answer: 7.37.52
